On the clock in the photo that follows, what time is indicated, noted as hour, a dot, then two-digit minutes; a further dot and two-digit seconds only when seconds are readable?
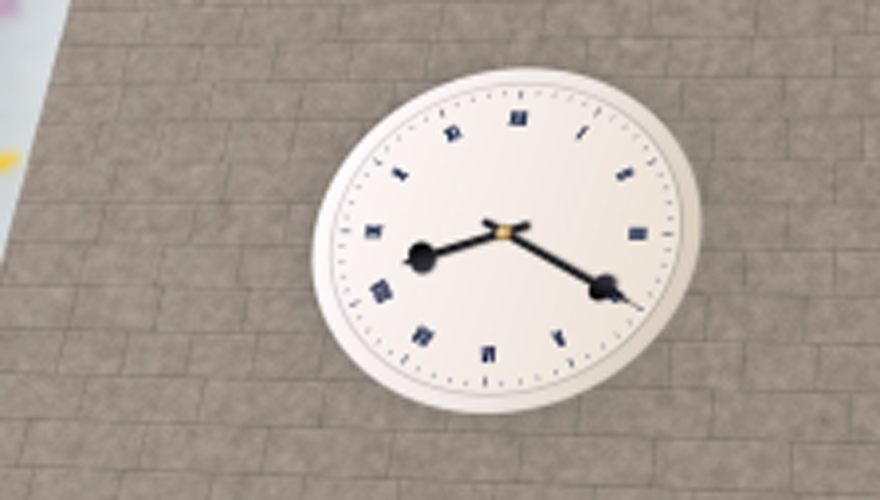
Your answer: 8.20
